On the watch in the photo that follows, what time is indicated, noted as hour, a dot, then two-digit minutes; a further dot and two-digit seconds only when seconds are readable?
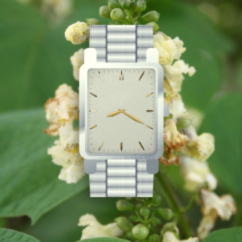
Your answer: 8.20
